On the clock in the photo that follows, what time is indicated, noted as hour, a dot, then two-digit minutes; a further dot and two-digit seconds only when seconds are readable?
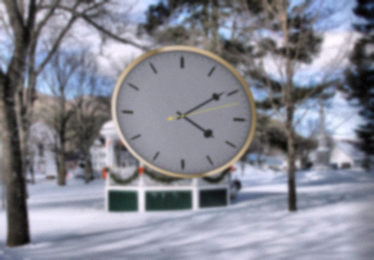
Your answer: 4.09.12
